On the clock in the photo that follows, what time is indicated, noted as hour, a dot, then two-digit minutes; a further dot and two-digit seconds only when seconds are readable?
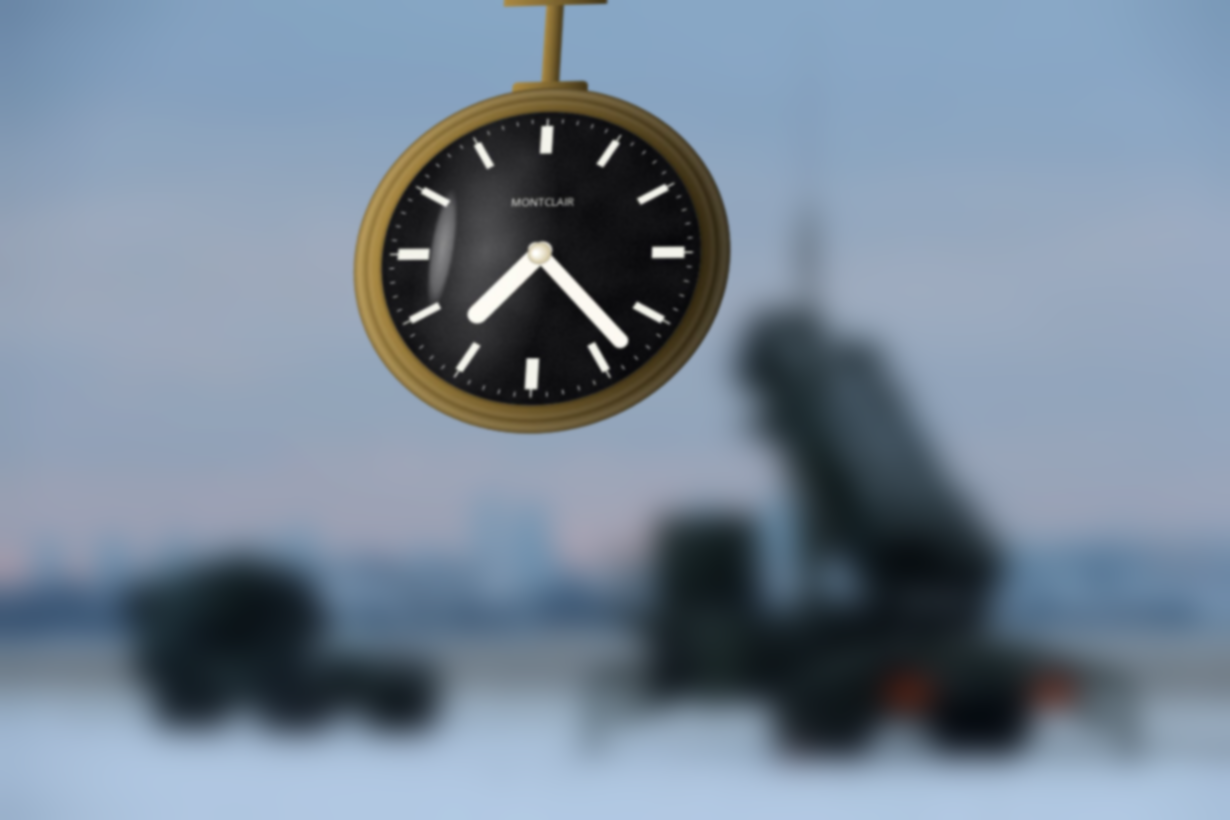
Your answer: 7.23
